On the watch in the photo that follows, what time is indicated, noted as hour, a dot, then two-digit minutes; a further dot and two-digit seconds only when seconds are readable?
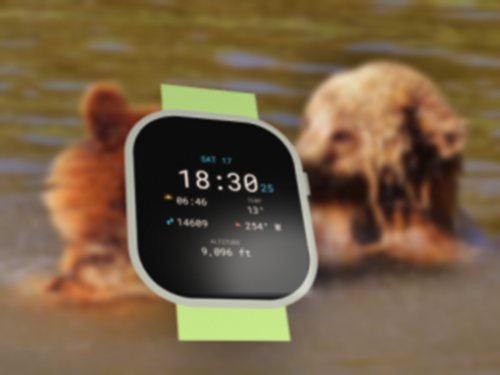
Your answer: 18.30
